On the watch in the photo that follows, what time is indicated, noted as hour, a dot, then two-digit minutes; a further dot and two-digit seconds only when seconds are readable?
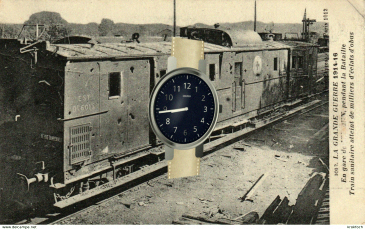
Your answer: 8.44
